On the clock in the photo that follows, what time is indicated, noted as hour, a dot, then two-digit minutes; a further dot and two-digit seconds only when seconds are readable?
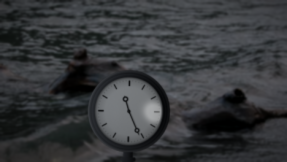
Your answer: 11.26
